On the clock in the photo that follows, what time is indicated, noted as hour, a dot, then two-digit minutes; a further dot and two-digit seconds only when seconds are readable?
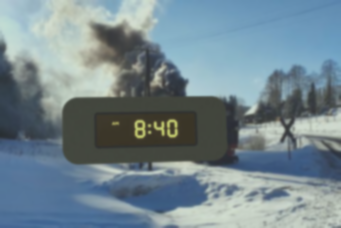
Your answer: 8.40
